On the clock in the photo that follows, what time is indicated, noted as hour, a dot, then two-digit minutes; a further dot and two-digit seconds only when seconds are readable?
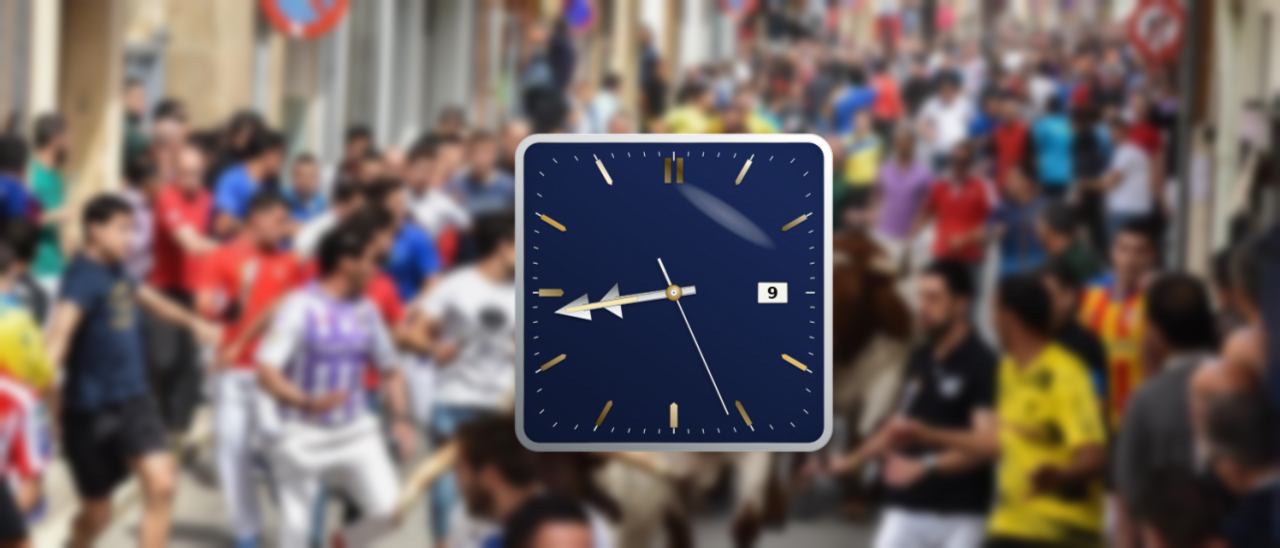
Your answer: 8.43.26
